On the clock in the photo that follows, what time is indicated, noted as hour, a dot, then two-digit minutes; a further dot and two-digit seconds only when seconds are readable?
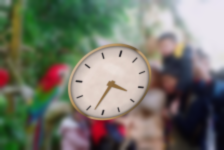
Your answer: 3.33
